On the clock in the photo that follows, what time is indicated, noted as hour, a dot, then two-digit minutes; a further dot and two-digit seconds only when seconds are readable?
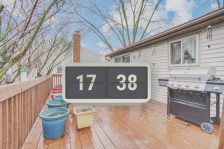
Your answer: 17.38
